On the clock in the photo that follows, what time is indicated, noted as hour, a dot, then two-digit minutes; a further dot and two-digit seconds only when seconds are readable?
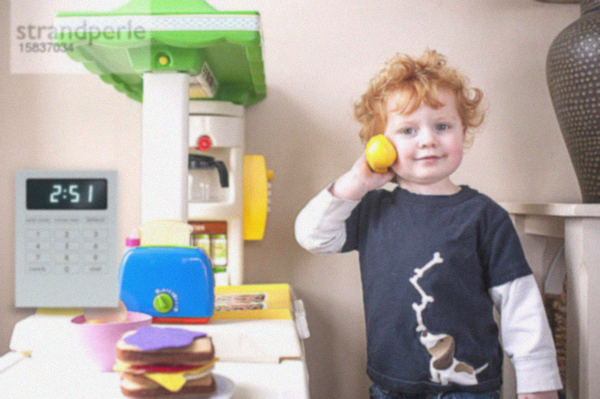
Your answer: 2.51
